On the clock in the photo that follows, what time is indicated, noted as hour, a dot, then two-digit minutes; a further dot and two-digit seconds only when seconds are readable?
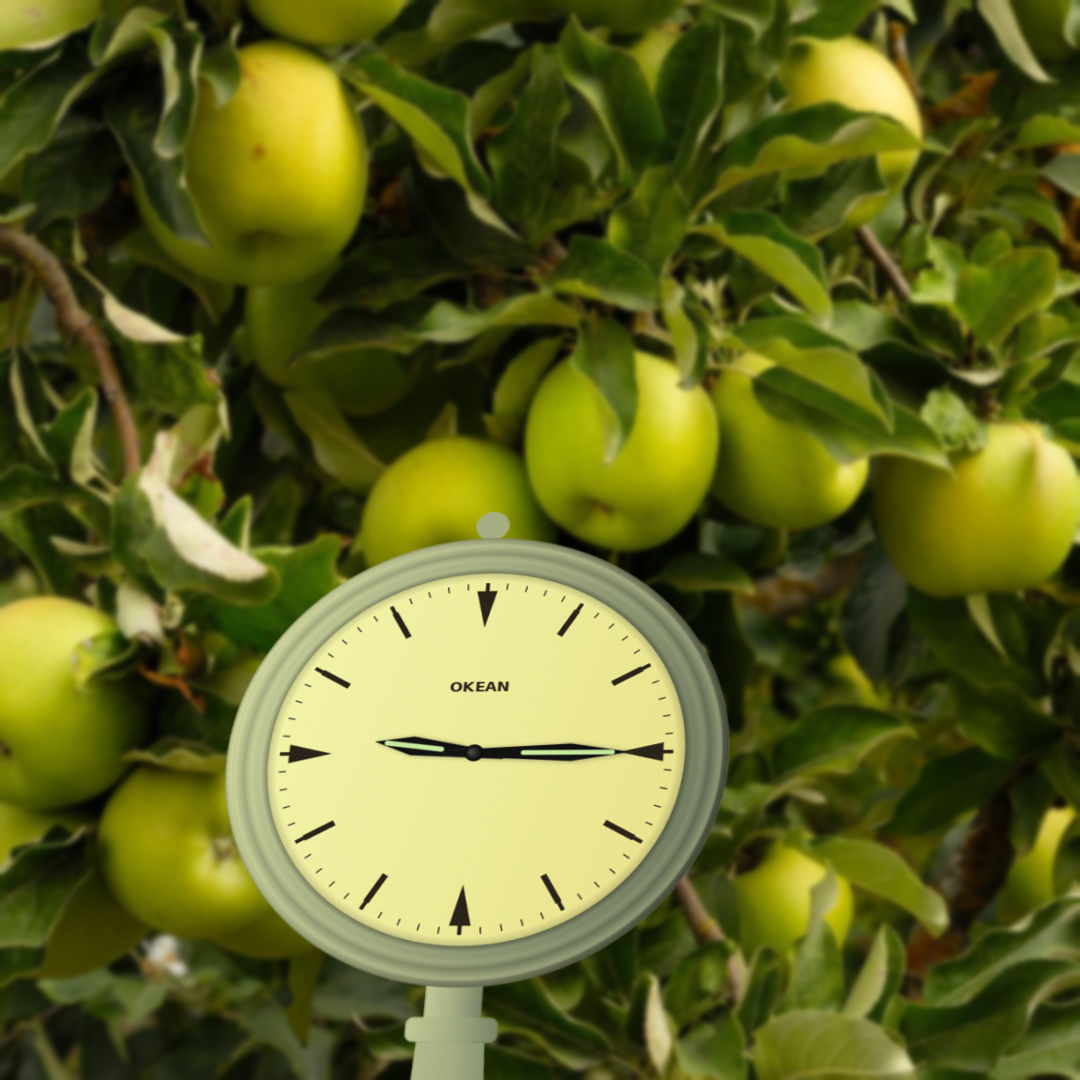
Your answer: 9.15
